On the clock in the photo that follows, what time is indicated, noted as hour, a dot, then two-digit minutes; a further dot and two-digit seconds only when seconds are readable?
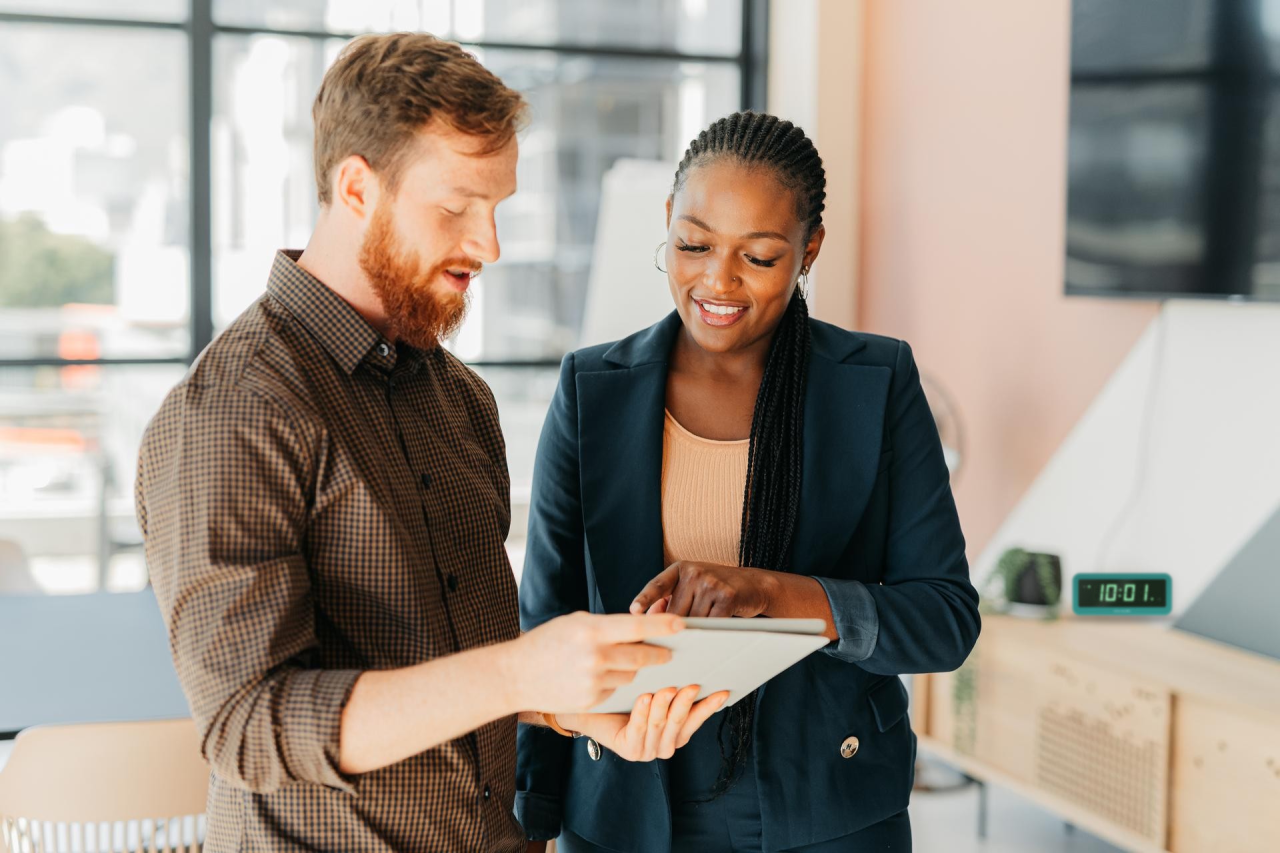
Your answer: 10.01
